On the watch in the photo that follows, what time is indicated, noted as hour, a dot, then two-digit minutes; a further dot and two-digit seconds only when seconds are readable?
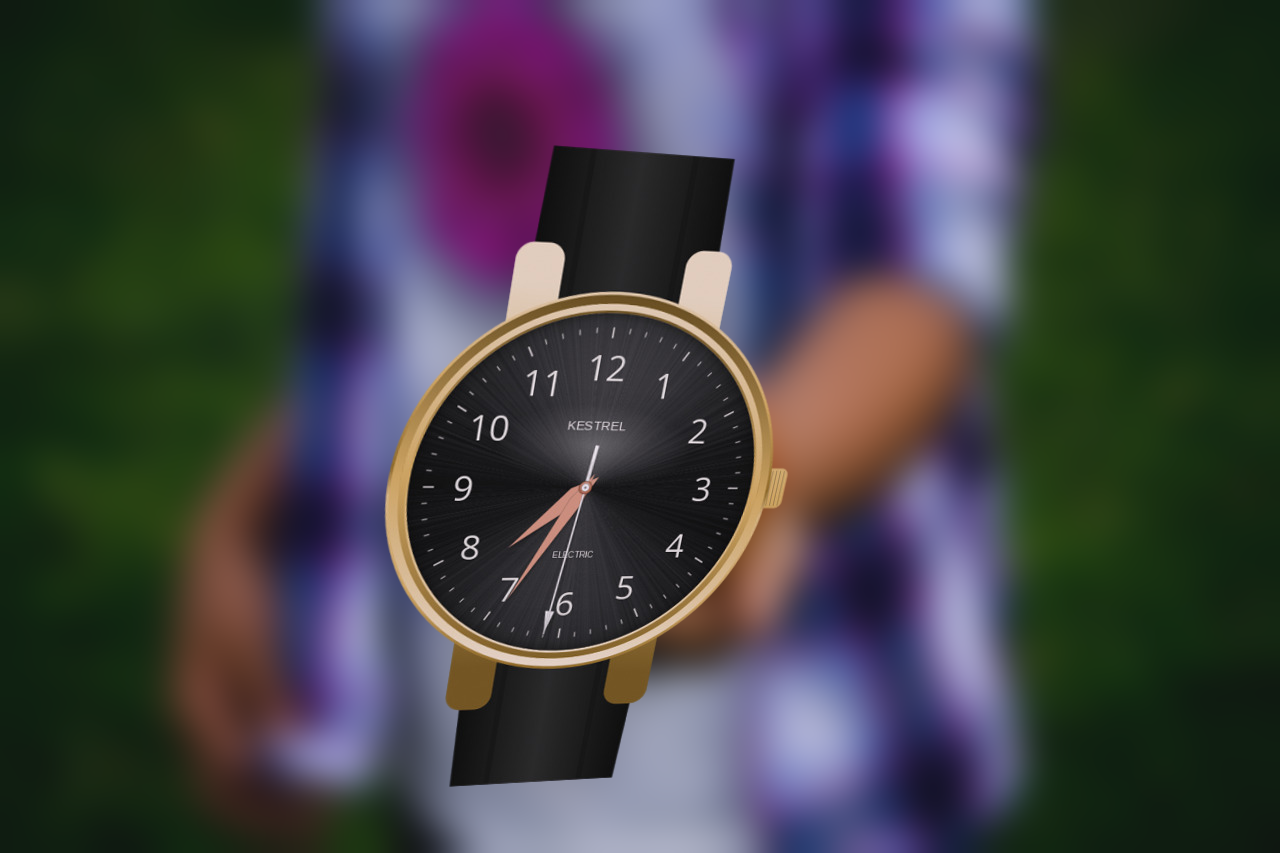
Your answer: 7.34.31
